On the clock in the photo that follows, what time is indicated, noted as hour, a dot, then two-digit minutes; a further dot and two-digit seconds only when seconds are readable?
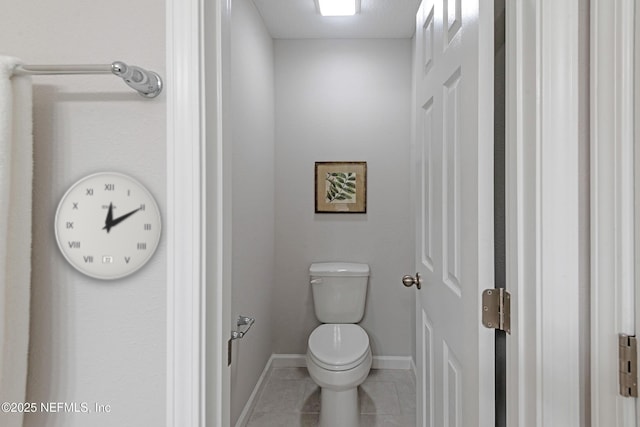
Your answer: 12.10
